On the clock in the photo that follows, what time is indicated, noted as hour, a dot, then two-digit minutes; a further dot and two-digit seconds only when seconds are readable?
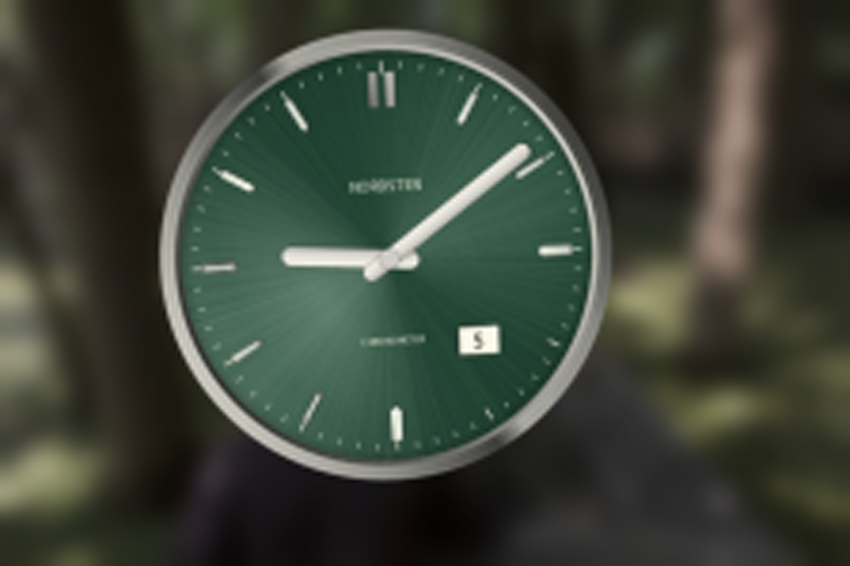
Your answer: 9.09
